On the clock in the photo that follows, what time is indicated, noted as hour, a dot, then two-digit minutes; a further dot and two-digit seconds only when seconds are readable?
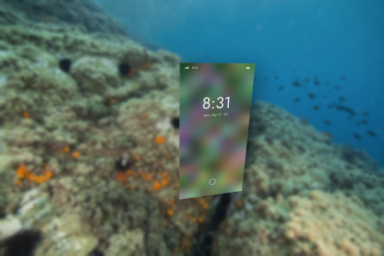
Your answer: 8.31
